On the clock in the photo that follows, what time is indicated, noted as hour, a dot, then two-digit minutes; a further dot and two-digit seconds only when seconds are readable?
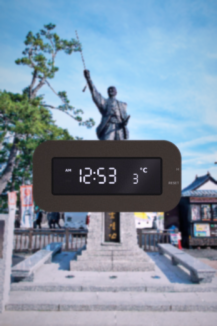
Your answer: 12.53
